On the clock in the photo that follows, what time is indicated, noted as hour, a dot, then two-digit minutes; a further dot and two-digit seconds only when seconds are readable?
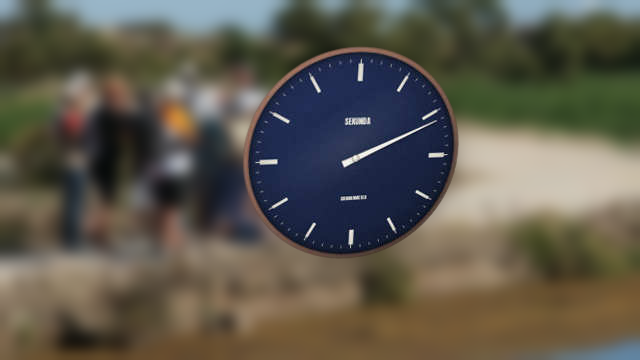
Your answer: 2.11
